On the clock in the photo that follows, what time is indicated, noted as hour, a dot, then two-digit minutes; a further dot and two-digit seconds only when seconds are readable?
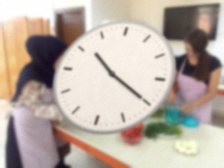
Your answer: 10.20
